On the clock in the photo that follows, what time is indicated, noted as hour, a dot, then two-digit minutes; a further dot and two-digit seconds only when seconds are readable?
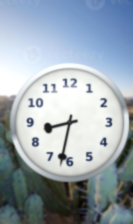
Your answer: 8.32
